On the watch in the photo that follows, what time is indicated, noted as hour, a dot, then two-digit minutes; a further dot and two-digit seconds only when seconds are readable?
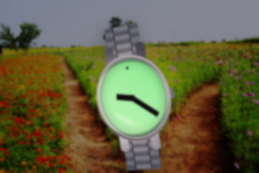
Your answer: 9.21
